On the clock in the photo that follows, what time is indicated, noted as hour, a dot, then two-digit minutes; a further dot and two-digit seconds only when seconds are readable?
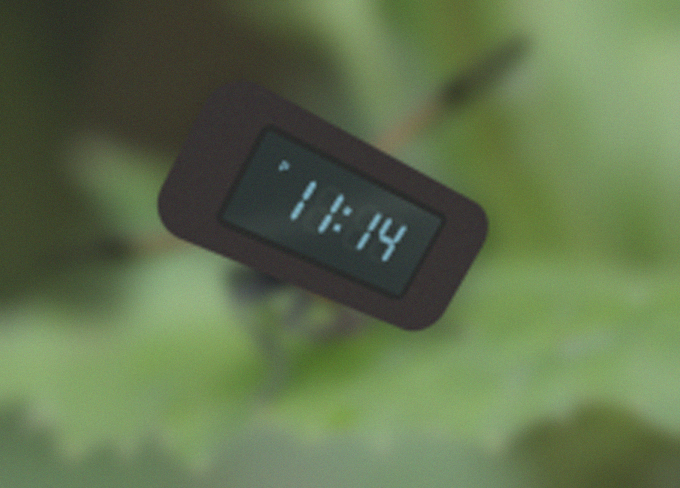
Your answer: 11.14
